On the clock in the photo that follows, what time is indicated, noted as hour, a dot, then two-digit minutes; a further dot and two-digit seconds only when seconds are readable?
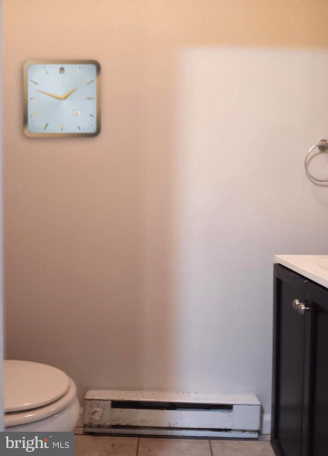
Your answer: 1.48
